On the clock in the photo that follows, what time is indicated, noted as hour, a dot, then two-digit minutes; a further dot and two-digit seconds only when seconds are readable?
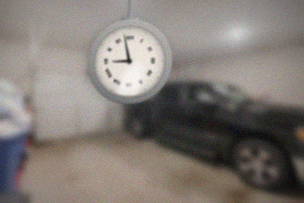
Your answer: 8.58
